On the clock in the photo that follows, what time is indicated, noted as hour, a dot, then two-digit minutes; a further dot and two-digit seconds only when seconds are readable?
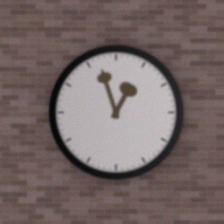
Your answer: 12.57
